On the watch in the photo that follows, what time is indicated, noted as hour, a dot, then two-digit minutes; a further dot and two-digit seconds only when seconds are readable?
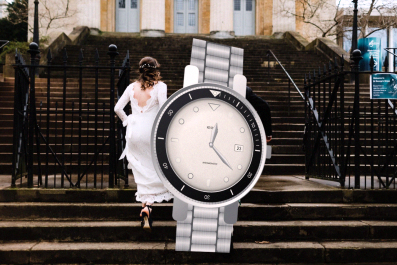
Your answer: 12.22
